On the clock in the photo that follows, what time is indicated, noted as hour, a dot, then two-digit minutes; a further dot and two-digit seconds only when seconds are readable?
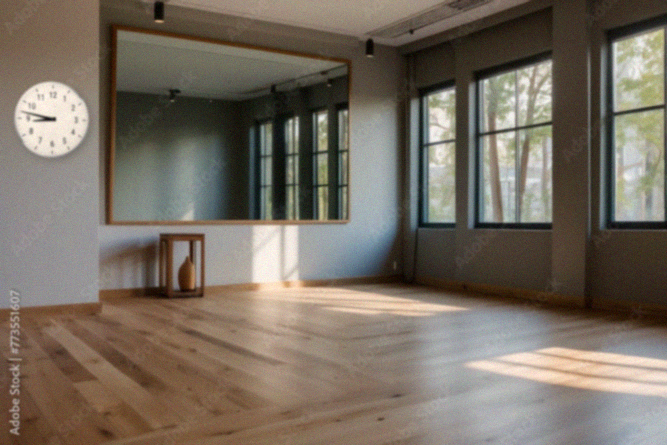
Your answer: 8.47
